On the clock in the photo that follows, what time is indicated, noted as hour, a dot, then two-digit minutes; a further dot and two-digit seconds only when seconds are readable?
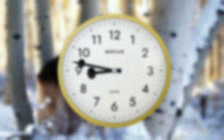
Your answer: 8.47
